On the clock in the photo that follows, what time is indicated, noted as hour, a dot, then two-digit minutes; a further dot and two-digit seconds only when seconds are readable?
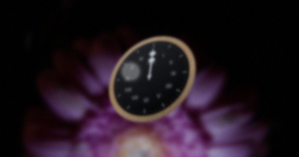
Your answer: 12.00
